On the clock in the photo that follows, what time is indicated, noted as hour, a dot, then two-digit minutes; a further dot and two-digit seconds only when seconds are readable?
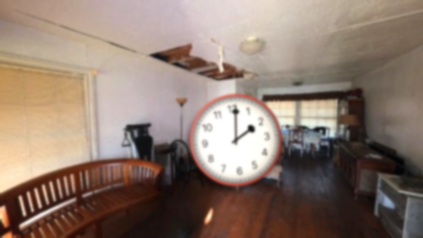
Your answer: 2.01
